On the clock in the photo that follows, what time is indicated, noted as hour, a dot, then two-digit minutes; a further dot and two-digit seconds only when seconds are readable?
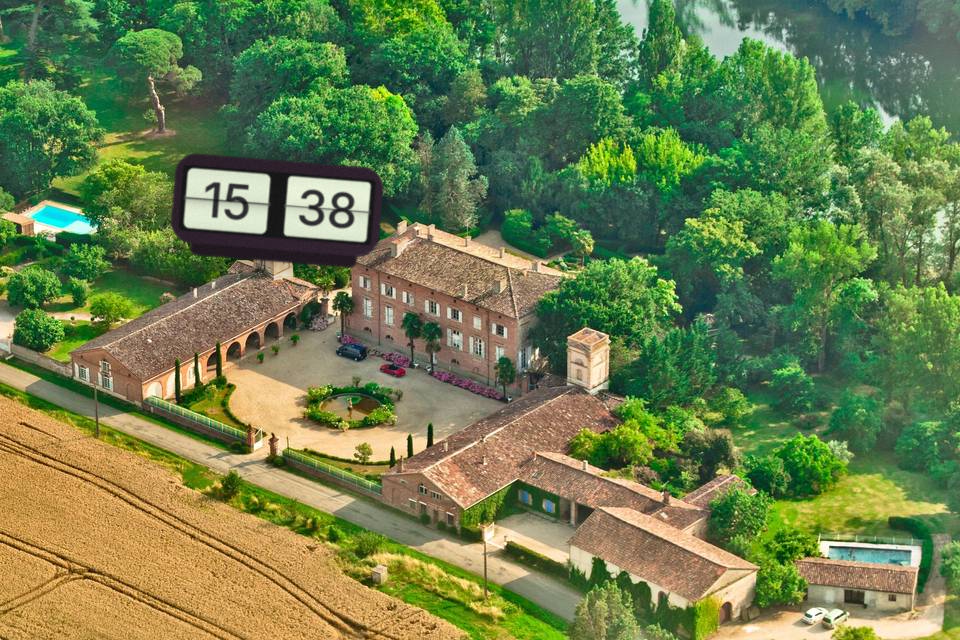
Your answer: 15.38
